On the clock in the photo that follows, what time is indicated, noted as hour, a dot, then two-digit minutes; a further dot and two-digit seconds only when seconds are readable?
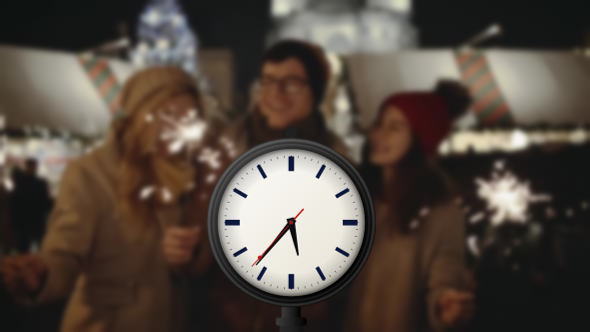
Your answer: 5.36.37
